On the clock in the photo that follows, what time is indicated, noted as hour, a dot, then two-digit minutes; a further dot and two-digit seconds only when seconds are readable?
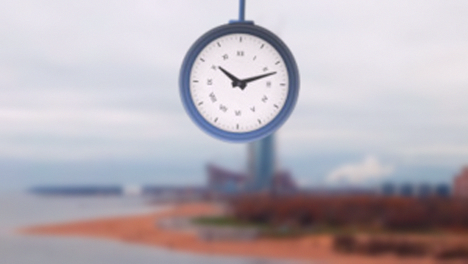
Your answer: 10.12
